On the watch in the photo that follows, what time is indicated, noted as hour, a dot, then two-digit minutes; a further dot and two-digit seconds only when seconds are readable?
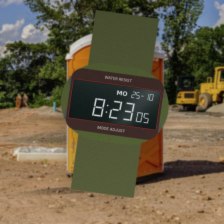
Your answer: 8.23.05
